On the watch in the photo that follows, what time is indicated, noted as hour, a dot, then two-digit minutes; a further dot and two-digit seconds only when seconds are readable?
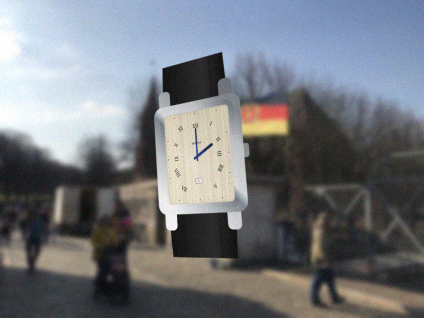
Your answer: 2.00
